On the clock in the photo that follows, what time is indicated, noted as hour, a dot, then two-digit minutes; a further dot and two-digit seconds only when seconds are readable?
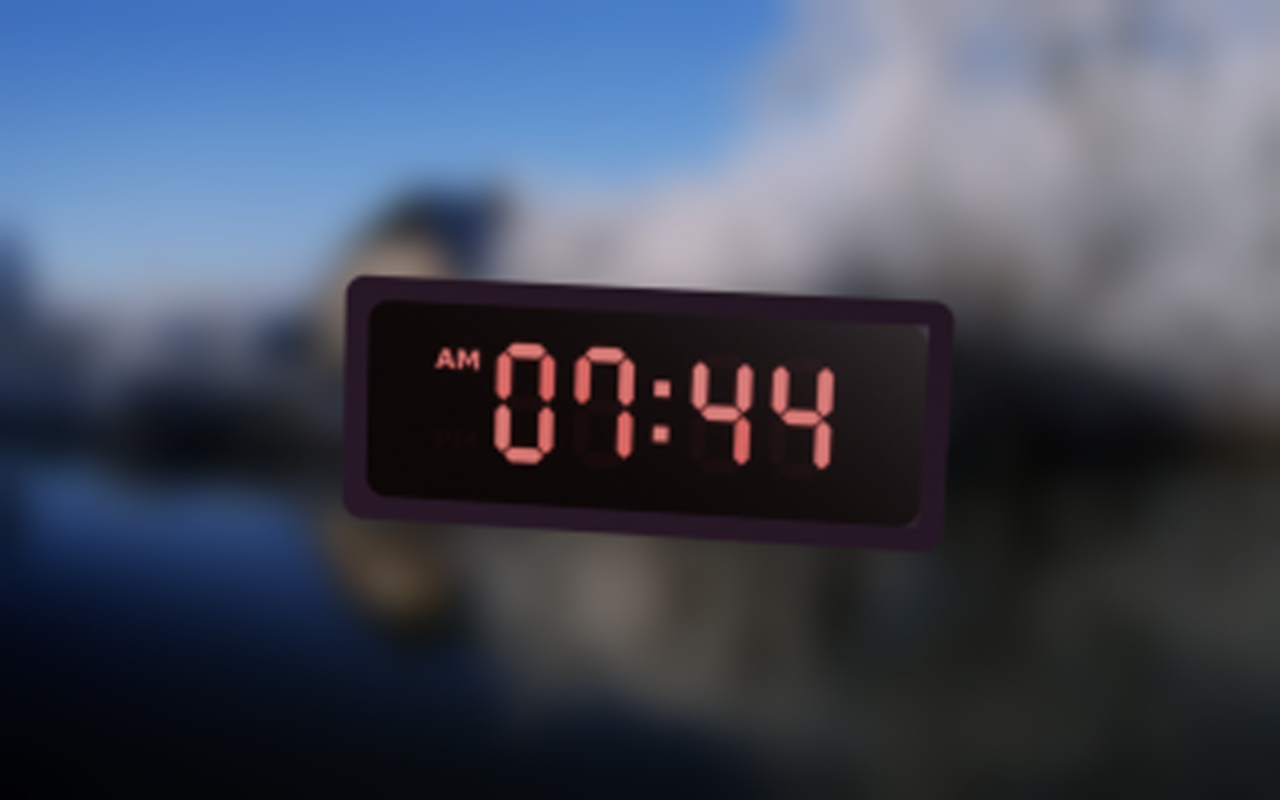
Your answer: 7.44
